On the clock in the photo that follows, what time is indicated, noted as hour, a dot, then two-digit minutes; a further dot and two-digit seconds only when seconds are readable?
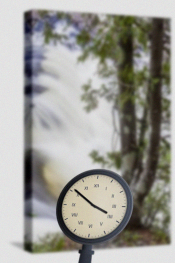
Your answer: 3.51
